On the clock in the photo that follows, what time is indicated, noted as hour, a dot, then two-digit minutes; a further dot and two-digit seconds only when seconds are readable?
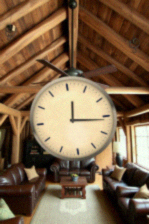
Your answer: 12.16
